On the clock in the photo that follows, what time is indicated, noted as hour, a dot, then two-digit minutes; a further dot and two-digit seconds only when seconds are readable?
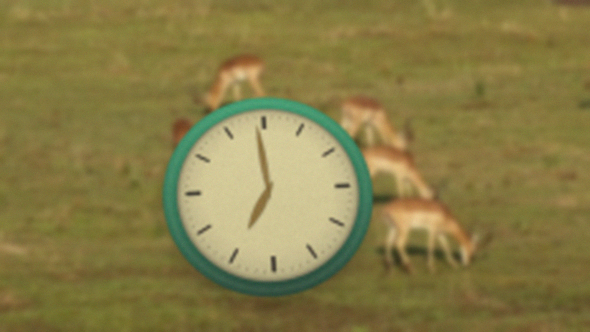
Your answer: 6.59
